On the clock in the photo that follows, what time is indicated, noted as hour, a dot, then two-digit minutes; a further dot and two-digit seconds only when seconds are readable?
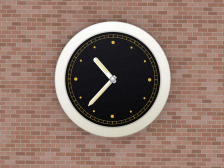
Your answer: 10.37
